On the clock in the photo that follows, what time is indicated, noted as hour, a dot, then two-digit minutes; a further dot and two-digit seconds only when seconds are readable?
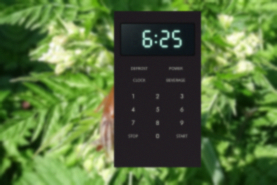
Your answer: 6.25
